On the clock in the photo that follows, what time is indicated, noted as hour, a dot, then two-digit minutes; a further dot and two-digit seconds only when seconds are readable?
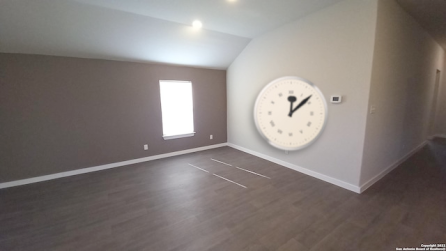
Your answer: 12.08
